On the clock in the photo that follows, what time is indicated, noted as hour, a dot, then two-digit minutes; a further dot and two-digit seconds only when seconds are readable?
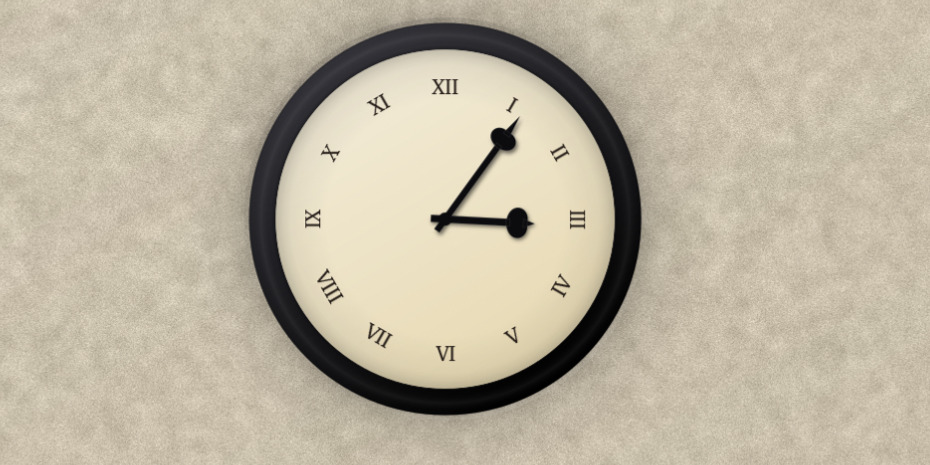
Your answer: 3.06
